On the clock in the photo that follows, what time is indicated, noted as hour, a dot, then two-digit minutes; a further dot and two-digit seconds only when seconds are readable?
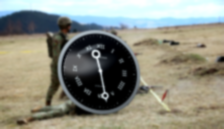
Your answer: 11.28
